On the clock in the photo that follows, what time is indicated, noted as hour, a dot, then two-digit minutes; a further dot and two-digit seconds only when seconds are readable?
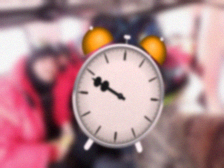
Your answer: 9.49
